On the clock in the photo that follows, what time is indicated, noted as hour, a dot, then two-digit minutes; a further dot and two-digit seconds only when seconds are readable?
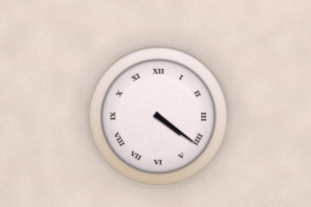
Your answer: 4.21
